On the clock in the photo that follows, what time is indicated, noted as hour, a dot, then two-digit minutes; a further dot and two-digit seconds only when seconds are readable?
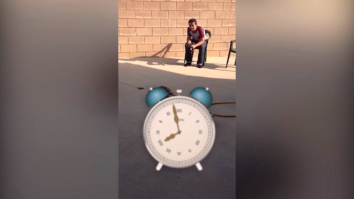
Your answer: 7.58
